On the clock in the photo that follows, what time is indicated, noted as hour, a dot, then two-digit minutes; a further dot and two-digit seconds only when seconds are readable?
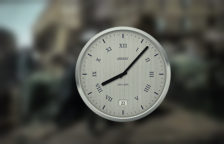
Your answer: 8.07
